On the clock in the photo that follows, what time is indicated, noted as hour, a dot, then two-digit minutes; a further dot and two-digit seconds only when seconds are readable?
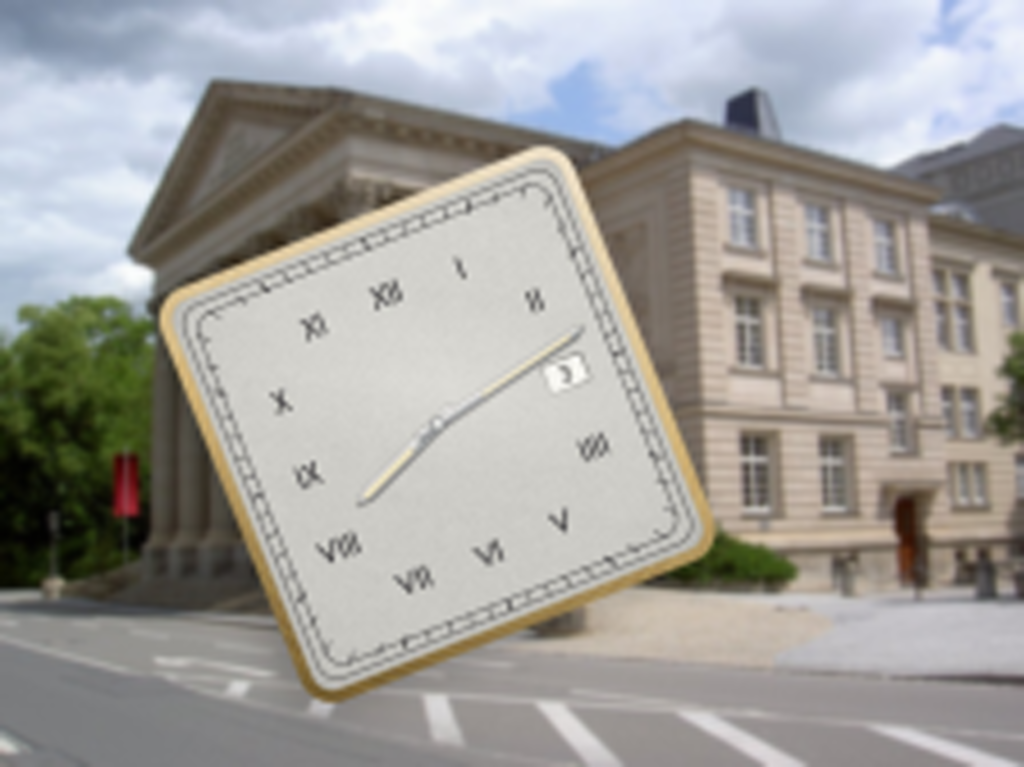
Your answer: 8.13
